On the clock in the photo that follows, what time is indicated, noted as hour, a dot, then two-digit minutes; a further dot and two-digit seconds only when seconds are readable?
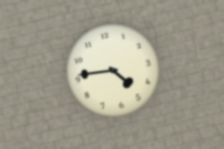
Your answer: 4.46
